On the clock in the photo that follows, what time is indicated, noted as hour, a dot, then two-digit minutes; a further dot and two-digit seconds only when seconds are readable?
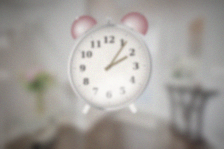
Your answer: 2.06
